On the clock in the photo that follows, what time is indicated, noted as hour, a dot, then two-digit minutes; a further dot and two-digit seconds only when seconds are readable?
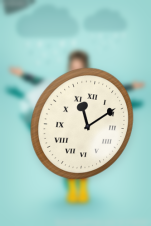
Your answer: 11.09
